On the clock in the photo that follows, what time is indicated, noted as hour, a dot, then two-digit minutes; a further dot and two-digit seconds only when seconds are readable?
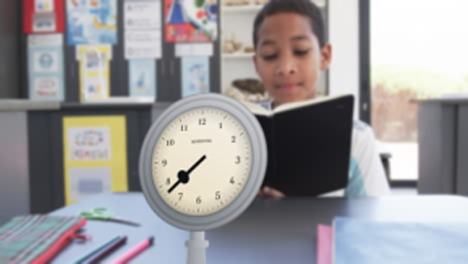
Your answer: 7.38
